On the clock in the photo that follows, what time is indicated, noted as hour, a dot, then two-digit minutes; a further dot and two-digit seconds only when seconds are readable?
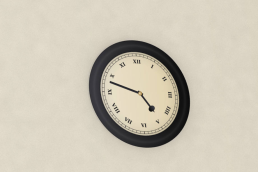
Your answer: 4.48
